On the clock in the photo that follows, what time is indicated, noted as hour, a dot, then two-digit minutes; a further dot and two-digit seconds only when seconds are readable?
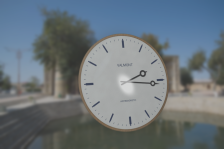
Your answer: 2.16
